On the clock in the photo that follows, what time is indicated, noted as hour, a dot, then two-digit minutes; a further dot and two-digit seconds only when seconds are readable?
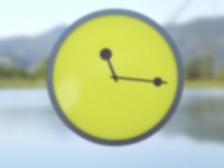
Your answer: 11.16
